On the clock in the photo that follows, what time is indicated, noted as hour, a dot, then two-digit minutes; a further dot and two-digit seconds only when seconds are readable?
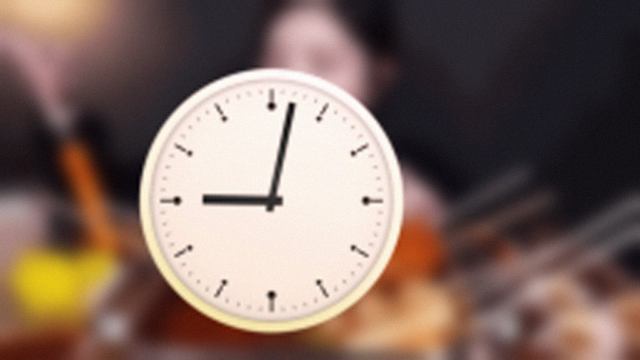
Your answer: 9.02
